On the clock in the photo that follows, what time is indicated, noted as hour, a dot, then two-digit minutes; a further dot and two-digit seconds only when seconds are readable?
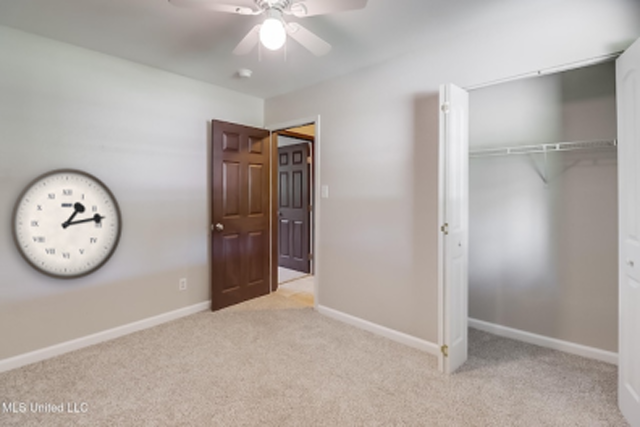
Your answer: 1.13
